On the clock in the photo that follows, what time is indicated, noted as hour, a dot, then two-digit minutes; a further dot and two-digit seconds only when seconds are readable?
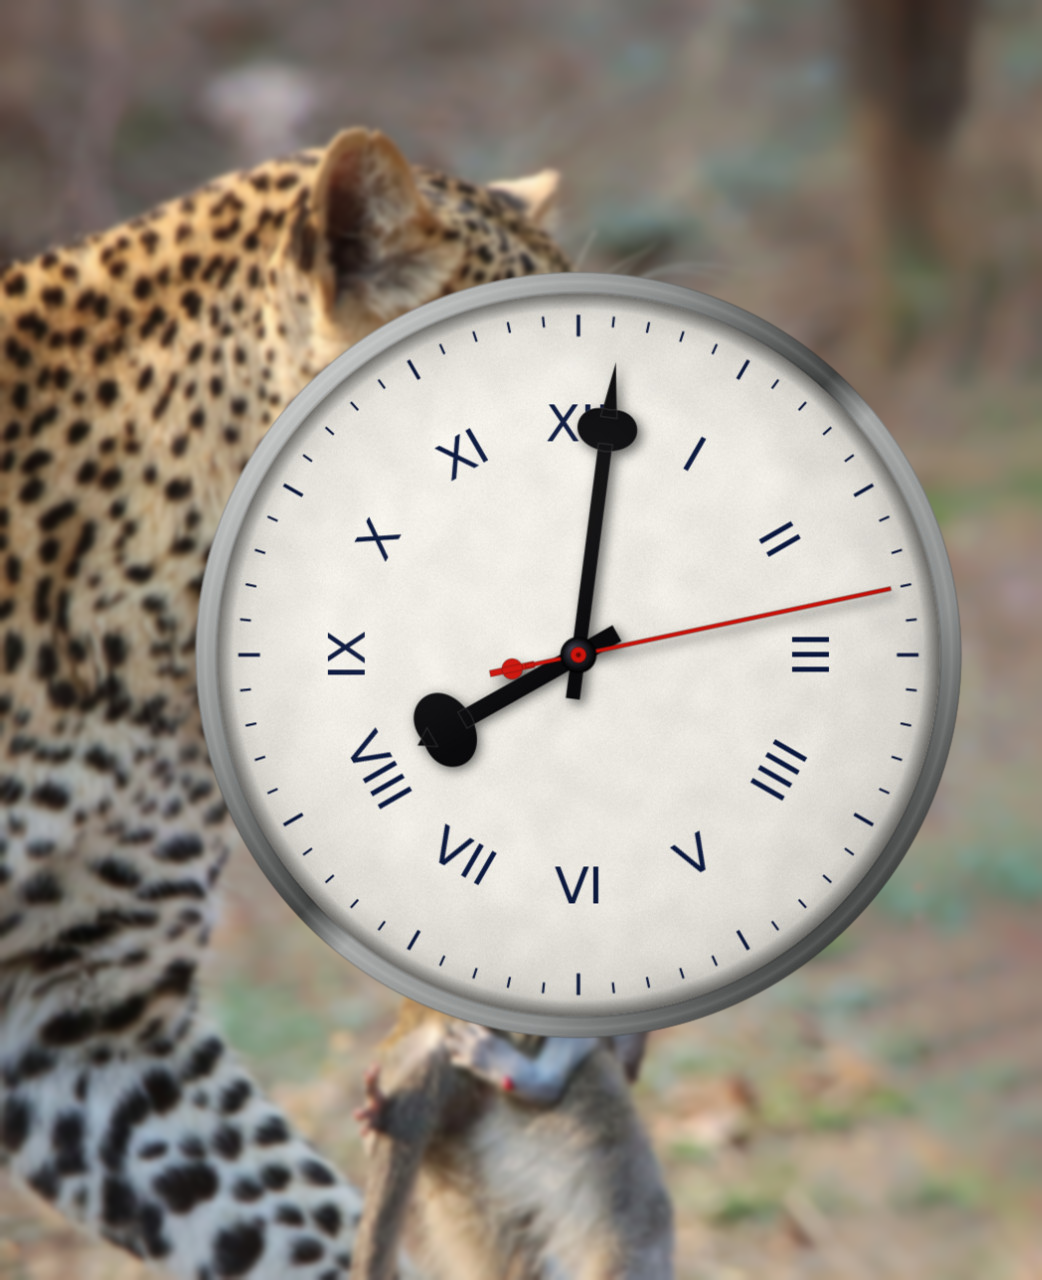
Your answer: 8.01.13
